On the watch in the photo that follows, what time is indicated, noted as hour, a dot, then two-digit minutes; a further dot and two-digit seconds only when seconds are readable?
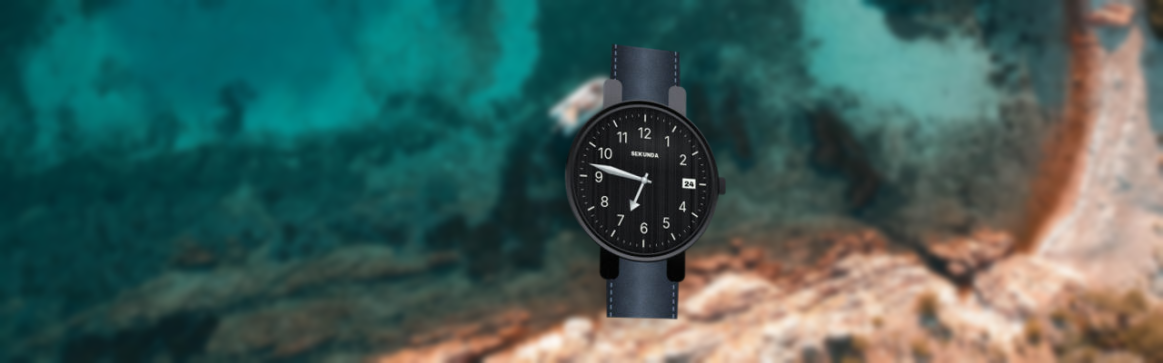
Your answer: 6.47
